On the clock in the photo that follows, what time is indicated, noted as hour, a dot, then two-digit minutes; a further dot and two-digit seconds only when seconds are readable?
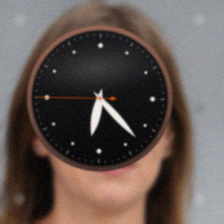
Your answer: 6.22.45
